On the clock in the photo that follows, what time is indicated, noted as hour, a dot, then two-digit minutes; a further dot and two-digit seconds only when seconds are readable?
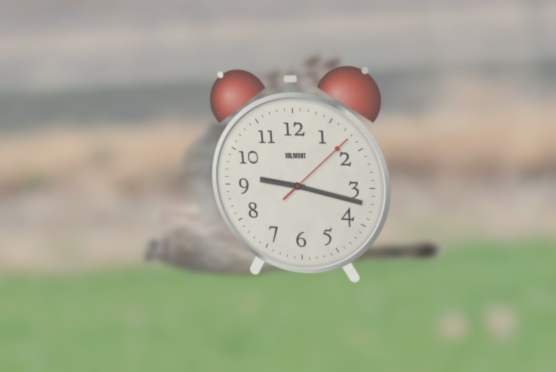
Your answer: 9.17.08
